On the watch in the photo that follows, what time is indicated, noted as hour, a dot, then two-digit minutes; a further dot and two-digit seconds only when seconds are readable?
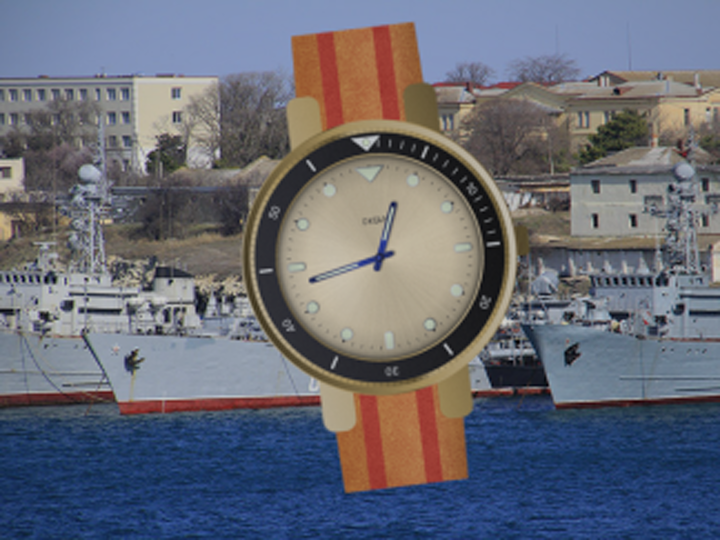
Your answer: 12.43
